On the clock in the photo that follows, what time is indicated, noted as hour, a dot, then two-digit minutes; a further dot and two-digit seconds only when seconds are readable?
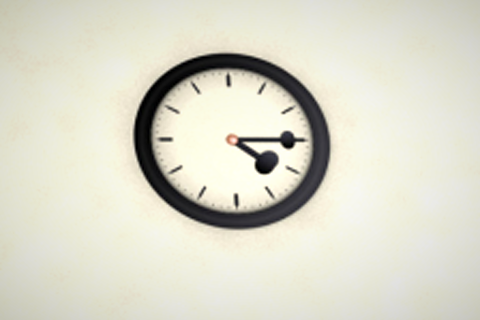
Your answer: 4.15
